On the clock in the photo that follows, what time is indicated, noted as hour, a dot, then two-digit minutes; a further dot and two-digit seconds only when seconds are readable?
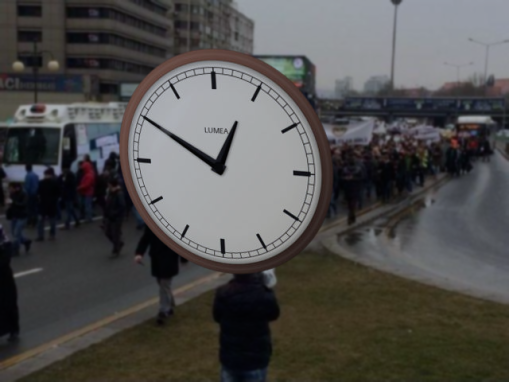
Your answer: 12.50
